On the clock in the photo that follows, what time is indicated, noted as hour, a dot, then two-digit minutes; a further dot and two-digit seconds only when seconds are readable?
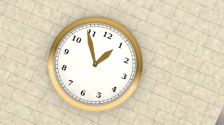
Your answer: 12.54
